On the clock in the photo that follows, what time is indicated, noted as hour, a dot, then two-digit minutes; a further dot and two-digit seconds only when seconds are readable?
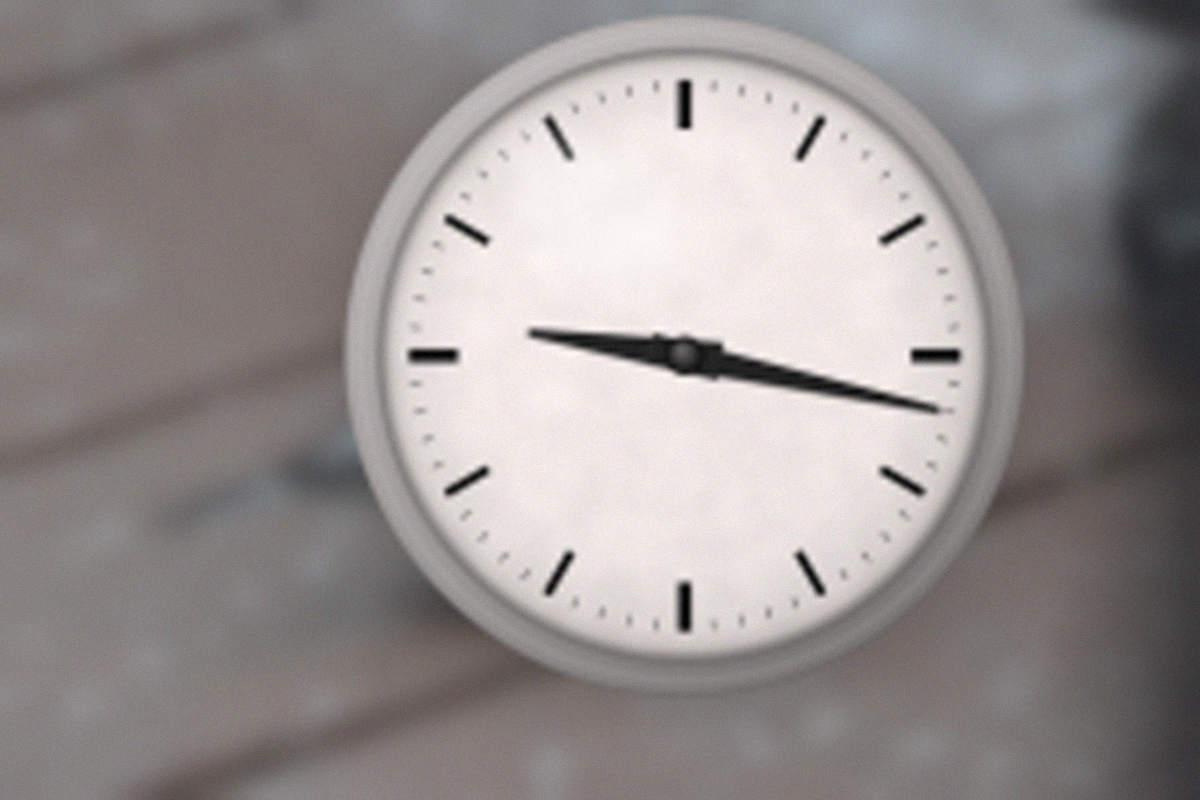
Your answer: 9.17
